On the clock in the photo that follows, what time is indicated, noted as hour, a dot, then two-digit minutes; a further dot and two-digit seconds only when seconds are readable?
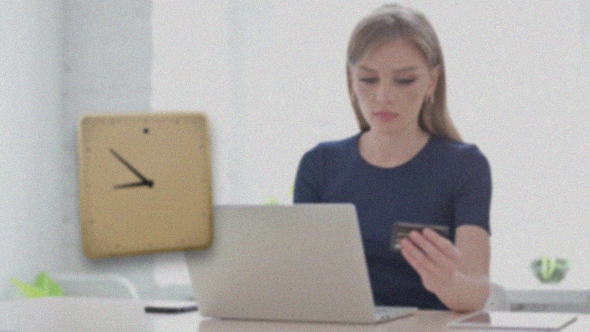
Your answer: 8.52
